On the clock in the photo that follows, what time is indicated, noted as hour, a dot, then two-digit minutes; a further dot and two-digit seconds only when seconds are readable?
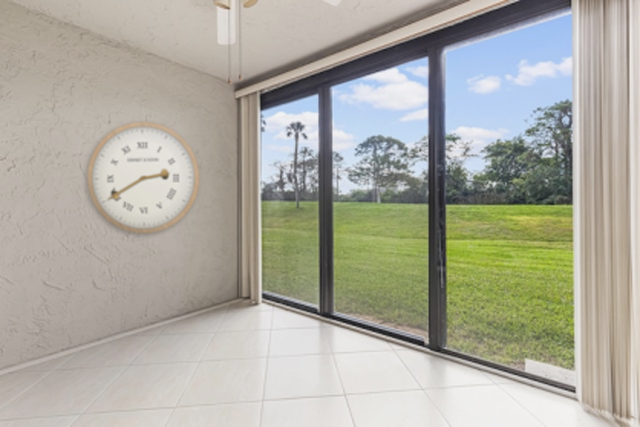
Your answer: 2.40
